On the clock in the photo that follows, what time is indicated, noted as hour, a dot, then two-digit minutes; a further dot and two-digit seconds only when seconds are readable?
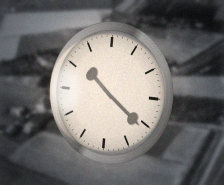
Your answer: 10.21
